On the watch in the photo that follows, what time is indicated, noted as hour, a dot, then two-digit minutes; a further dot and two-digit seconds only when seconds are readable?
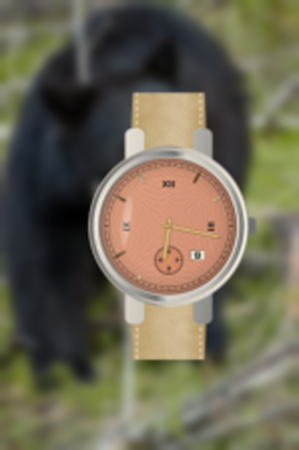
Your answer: 6.17
